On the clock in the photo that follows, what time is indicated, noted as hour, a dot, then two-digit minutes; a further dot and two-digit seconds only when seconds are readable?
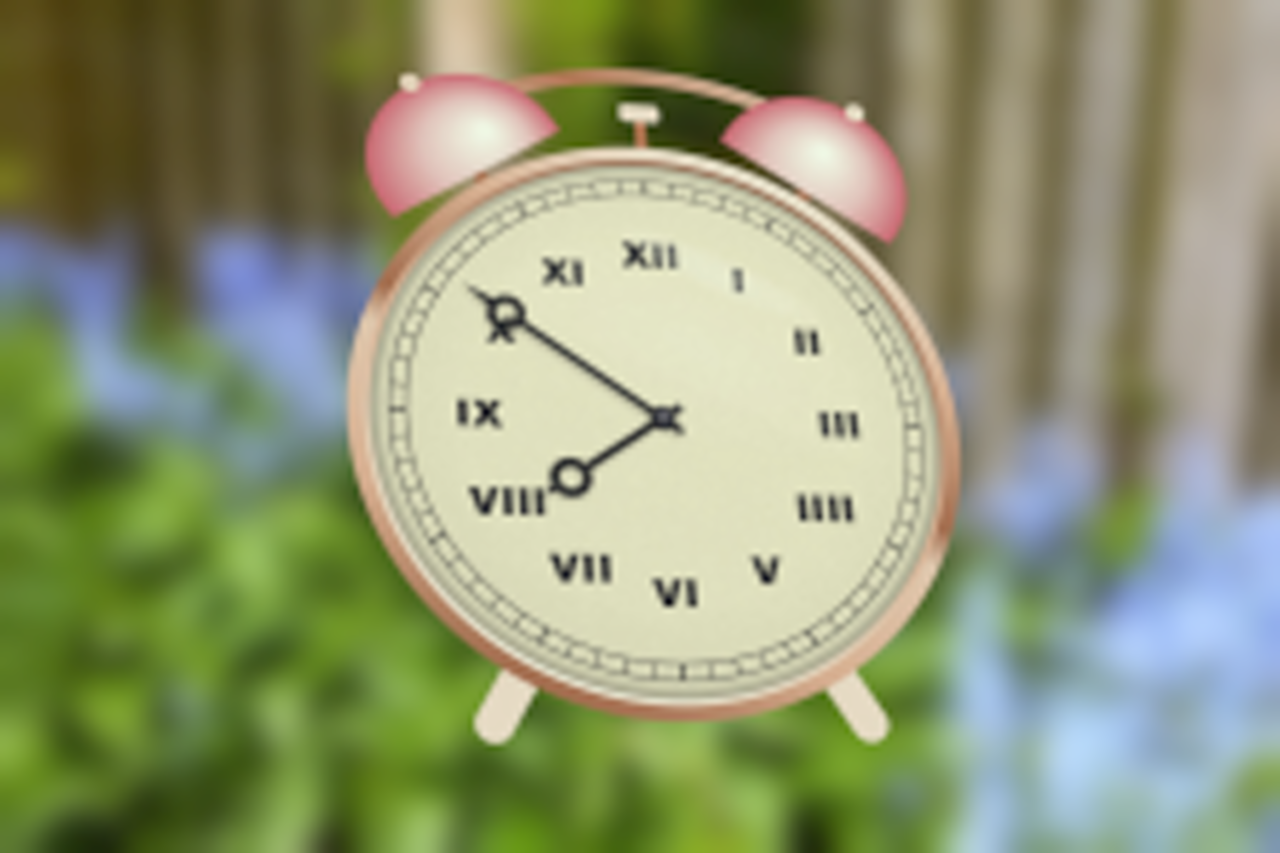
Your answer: 7.51
